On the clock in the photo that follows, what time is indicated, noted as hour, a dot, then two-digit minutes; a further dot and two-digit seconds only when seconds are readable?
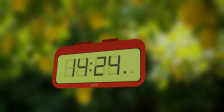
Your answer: 14.24
